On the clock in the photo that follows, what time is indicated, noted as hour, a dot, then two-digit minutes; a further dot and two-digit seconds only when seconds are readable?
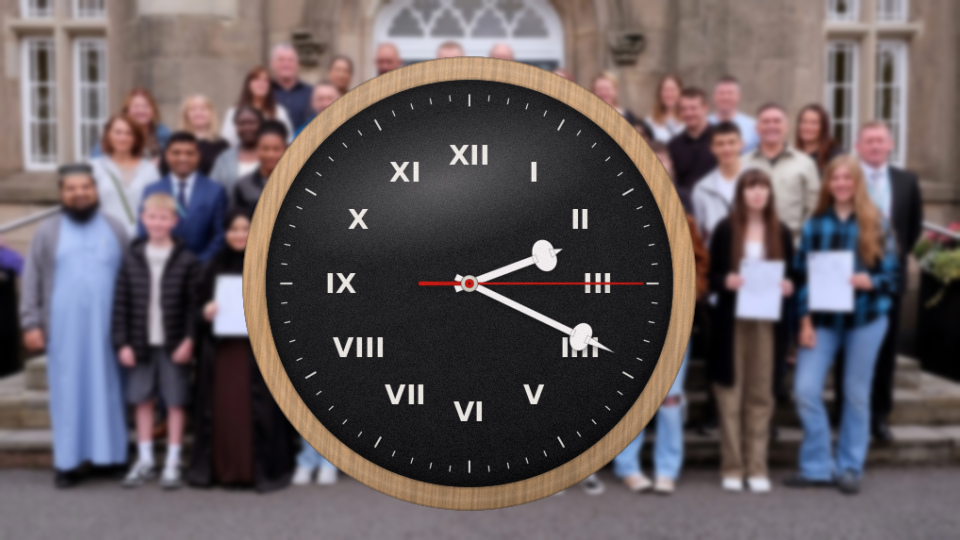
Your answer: 2.19.15
